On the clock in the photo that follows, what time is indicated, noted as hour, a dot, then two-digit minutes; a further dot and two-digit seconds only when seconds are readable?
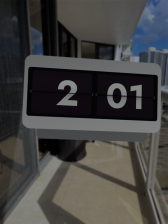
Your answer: 2.01
